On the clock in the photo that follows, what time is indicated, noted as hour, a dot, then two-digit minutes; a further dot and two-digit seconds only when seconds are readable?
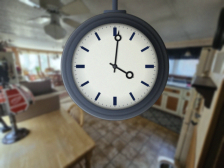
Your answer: 4.01
